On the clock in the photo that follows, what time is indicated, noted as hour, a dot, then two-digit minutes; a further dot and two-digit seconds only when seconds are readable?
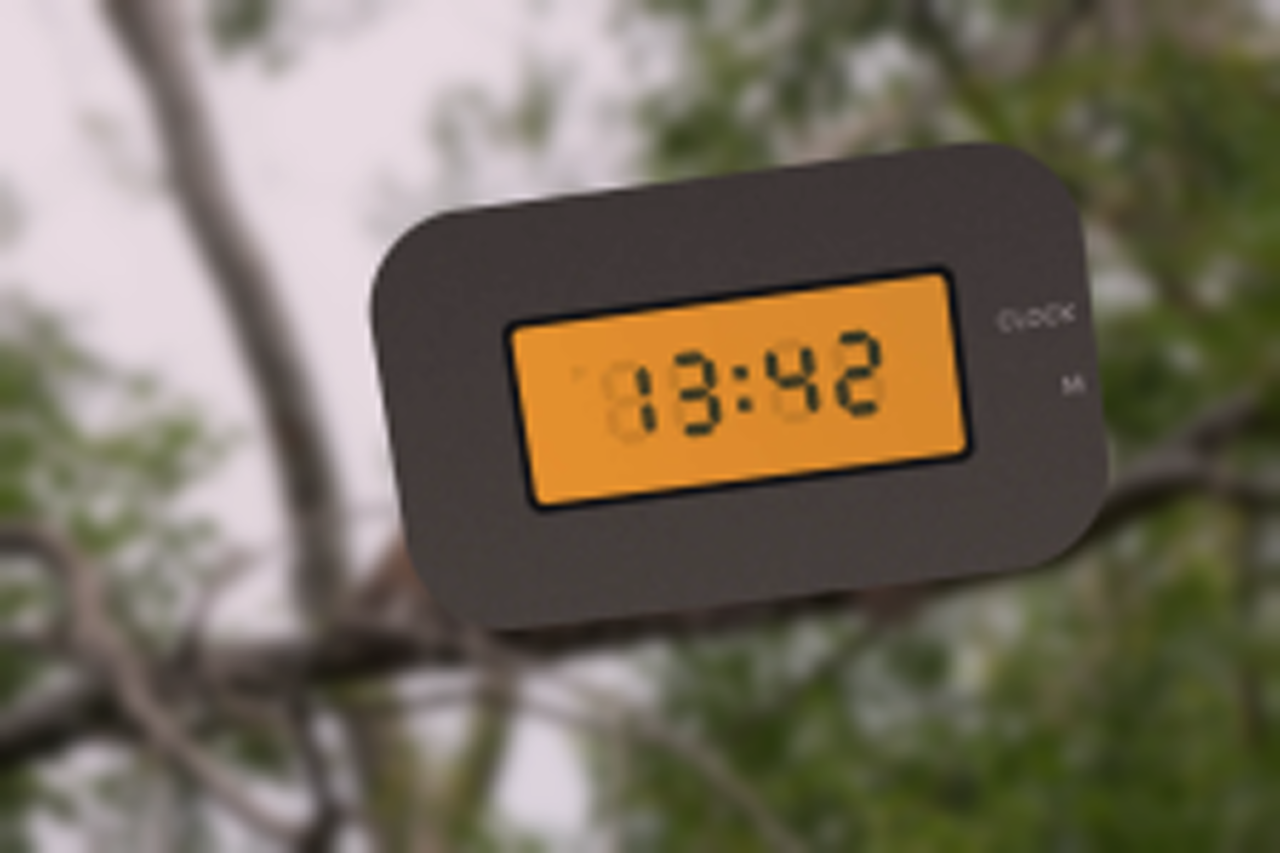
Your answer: 13.42
